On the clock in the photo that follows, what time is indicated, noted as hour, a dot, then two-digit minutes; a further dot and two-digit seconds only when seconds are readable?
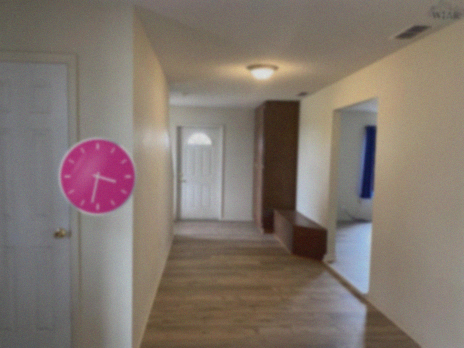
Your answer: 3.32
